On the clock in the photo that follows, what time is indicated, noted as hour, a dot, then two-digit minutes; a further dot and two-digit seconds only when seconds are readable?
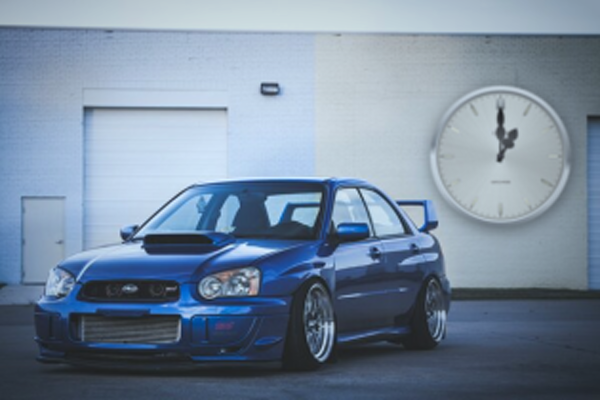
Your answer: 1.00
